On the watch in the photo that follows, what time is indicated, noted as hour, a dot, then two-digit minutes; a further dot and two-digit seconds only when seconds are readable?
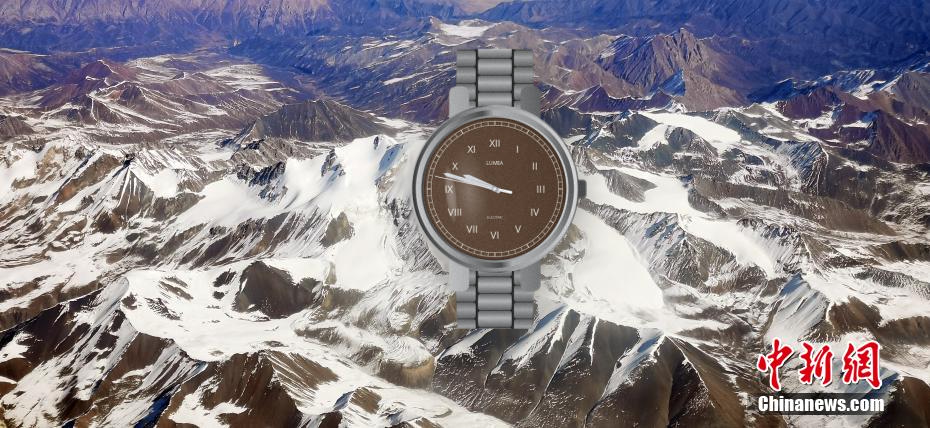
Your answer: 9.47.47
